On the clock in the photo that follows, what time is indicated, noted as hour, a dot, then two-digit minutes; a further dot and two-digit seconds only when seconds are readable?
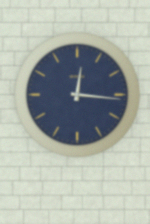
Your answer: 12.16
